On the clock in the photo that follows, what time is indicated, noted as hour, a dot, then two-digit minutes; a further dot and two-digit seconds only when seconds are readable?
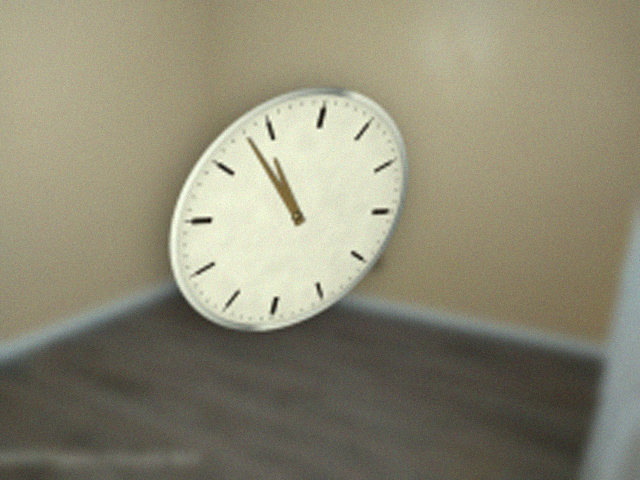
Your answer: 10.53
